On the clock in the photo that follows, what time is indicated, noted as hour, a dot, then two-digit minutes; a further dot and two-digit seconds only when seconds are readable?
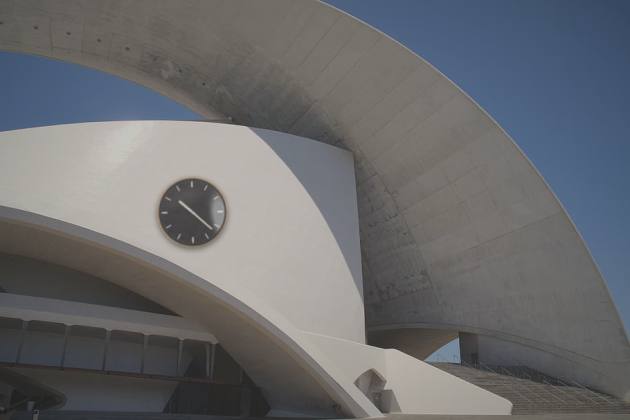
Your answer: 10.22
